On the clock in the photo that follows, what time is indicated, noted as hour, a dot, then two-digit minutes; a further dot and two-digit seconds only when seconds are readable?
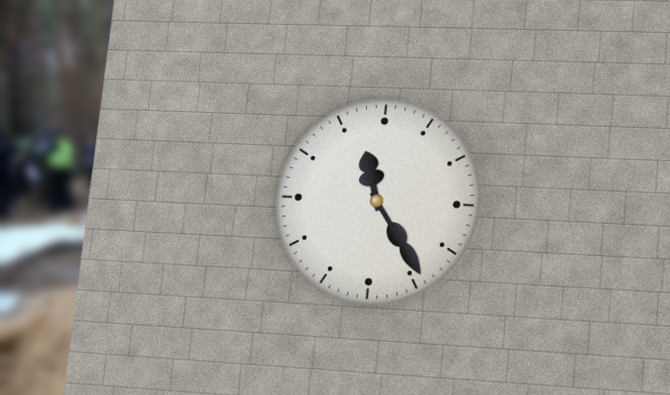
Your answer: 11.24
